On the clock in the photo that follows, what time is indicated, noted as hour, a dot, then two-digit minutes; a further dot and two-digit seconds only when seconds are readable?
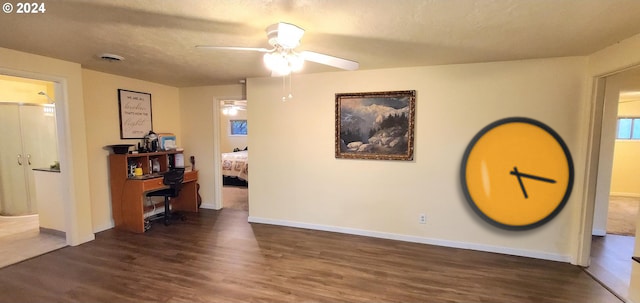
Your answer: 5.17
